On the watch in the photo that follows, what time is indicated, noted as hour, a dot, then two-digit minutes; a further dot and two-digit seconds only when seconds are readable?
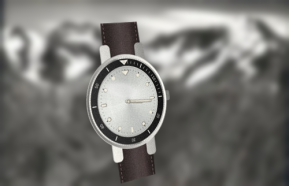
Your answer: 3.16
